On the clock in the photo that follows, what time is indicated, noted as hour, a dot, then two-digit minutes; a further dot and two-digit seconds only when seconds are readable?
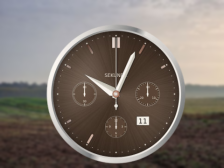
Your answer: 10.04
